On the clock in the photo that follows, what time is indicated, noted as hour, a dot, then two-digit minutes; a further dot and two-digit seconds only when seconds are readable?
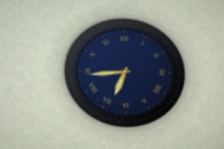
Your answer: 6.44
